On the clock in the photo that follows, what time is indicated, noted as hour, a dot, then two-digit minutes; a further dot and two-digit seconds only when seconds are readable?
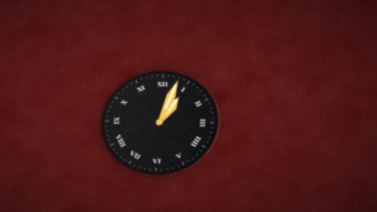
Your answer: 1.03
